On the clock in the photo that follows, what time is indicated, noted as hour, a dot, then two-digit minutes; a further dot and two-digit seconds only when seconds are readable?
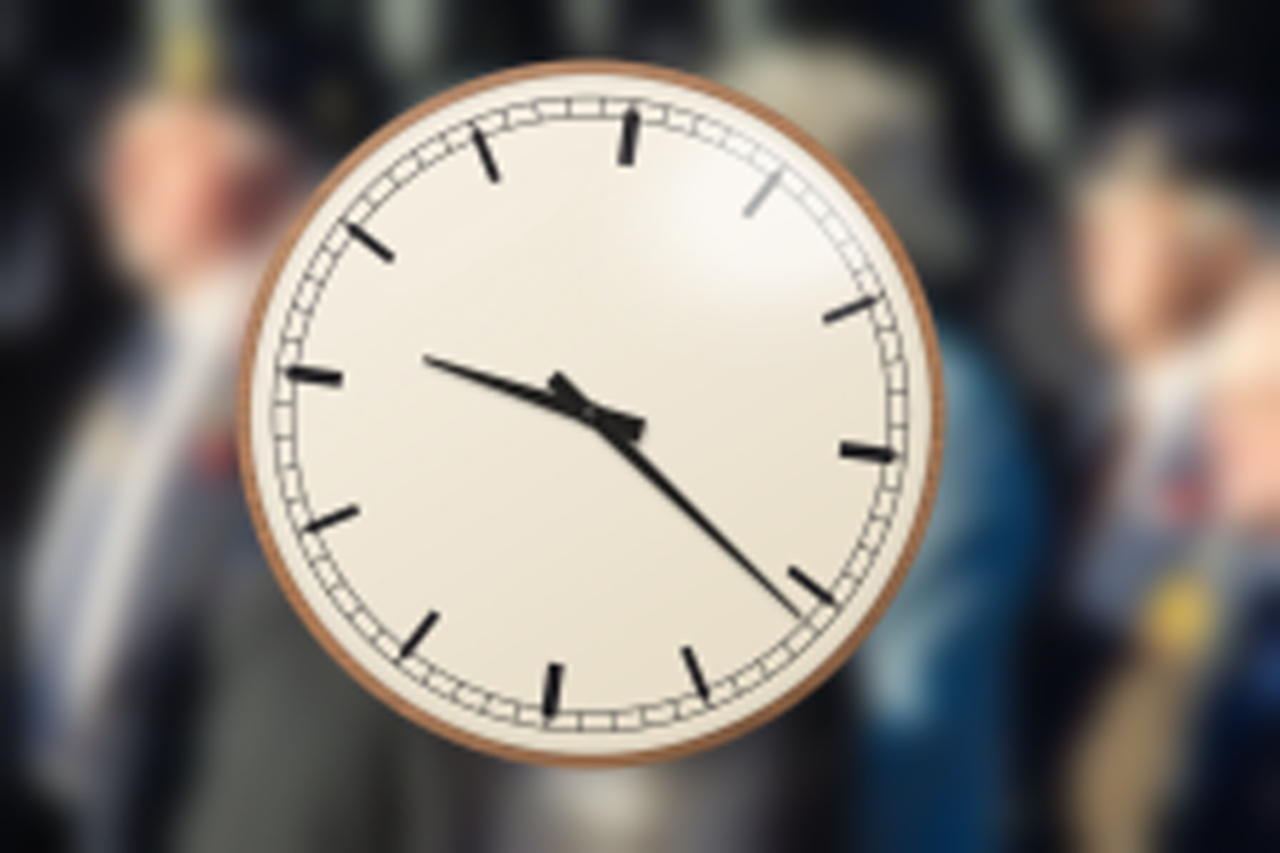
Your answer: 9.21
